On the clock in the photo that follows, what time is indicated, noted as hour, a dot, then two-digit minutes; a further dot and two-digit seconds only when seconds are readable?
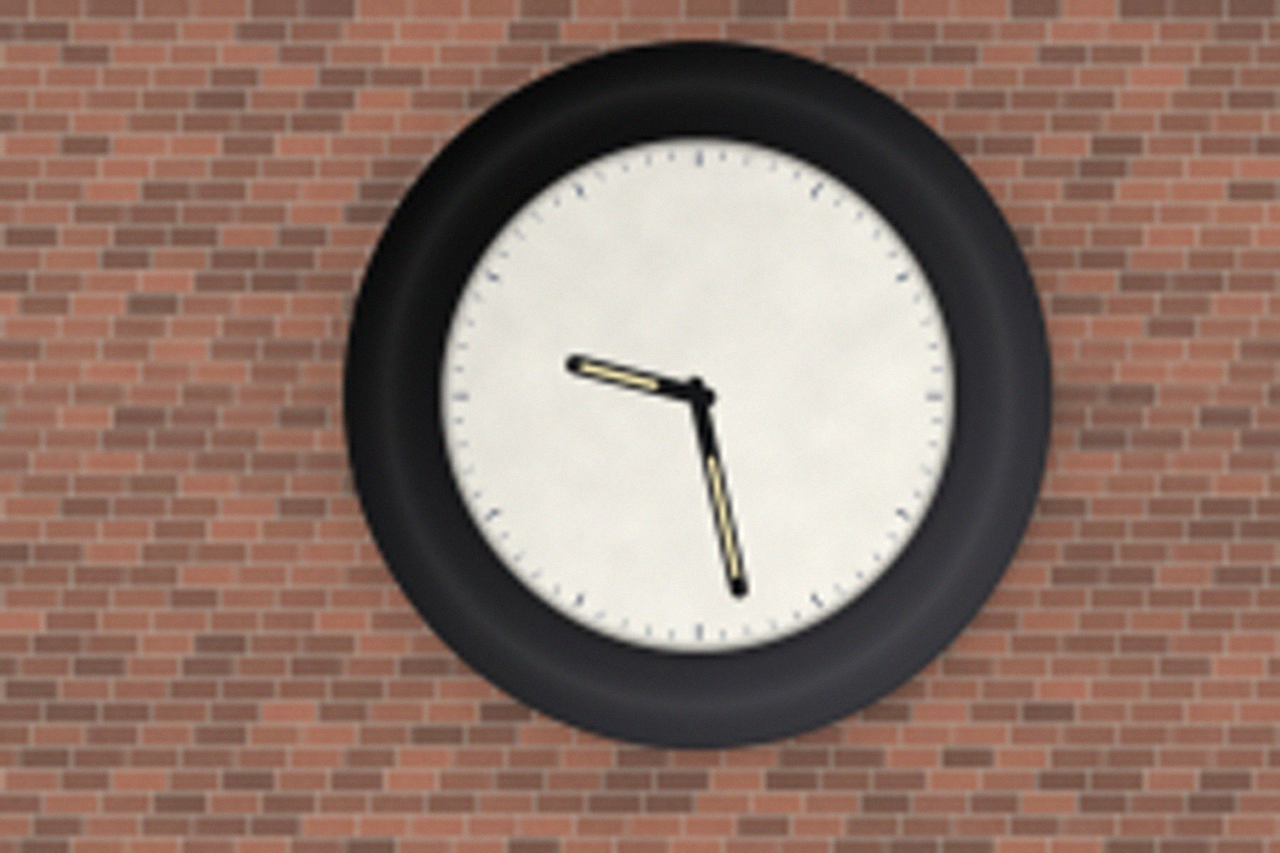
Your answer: 9.28
